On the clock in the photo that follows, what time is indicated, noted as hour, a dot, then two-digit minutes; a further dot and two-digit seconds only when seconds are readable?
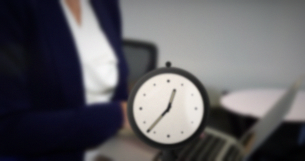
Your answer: 12.37
